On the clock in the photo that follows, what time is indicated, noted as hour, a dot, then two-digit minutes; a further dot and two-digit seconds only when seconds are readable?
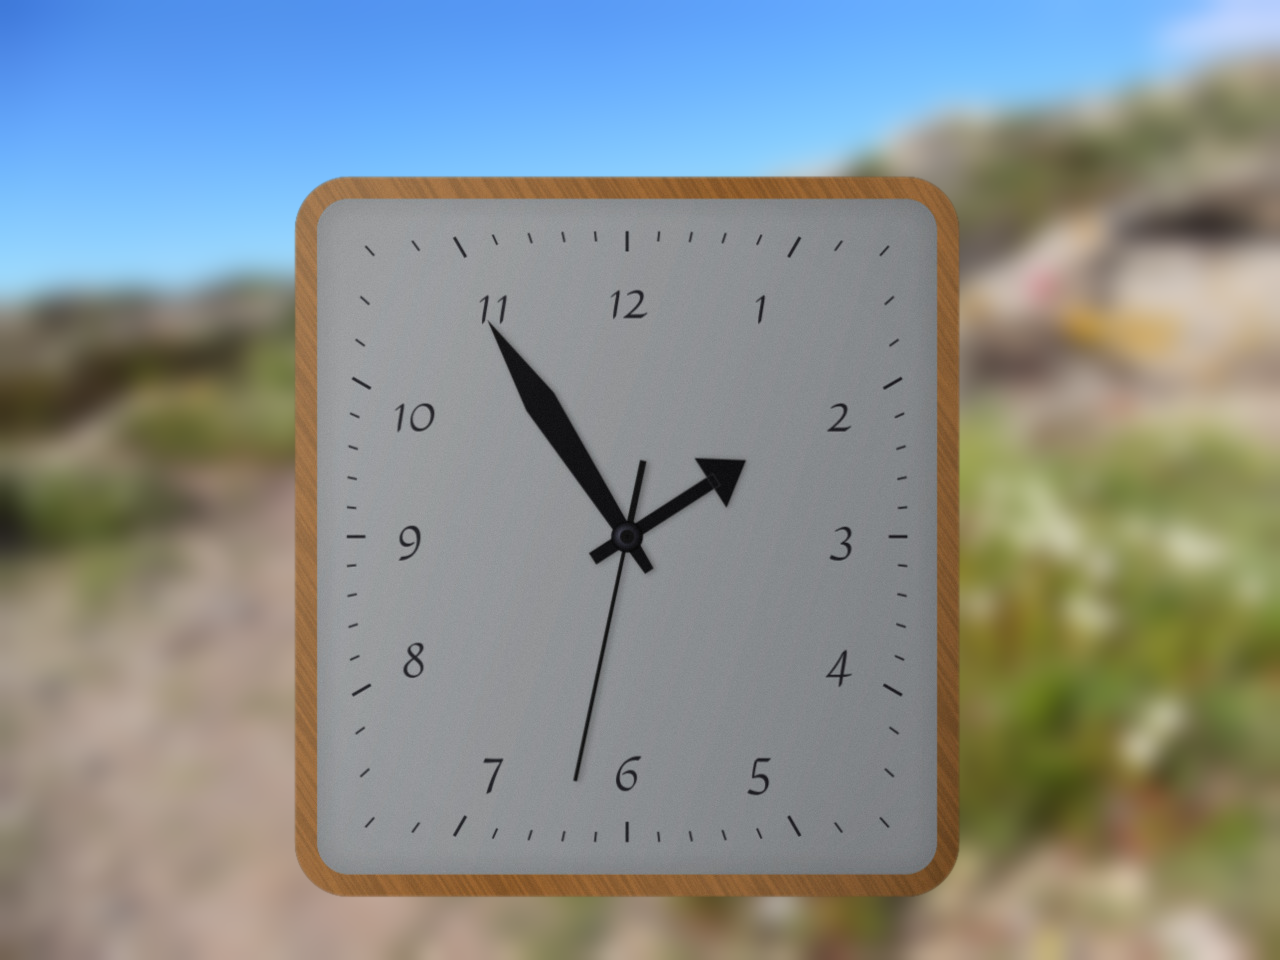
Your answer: 1.54.32
